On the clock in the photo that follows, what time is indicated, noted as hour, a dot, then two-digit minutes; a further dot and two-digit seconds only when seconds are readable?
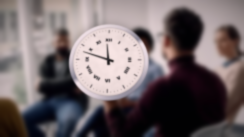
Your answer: 11.48
